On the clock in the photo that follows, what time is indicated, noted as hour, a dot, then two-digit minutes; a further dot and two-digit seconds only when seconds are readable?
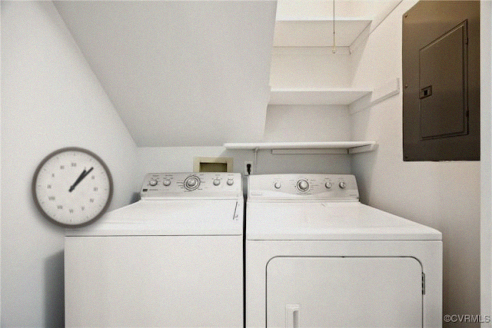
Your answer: 1.07
